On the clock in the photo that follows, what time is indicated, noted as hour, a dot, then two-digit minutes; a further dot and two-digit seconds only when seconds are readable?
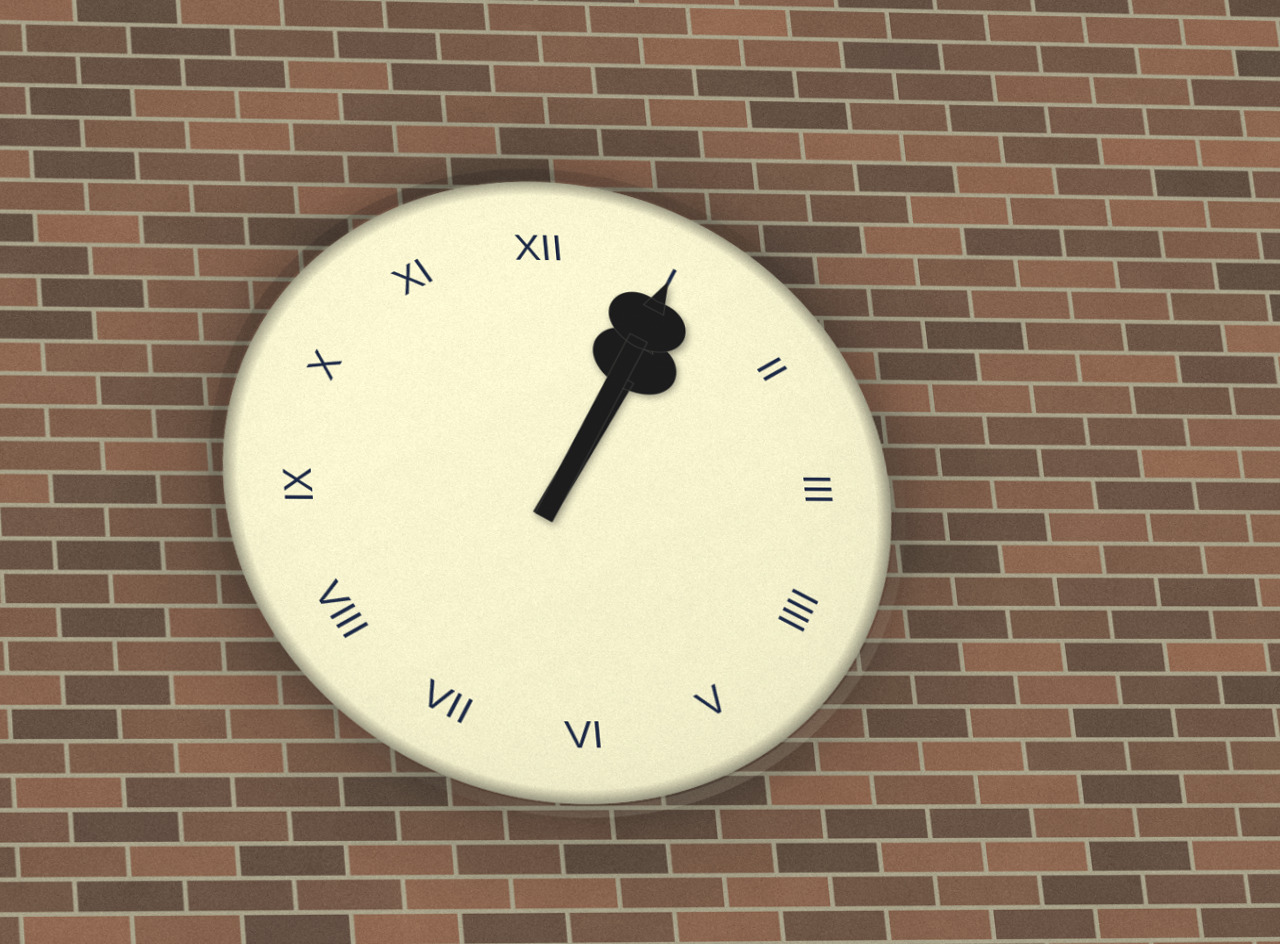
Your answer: 1.05
